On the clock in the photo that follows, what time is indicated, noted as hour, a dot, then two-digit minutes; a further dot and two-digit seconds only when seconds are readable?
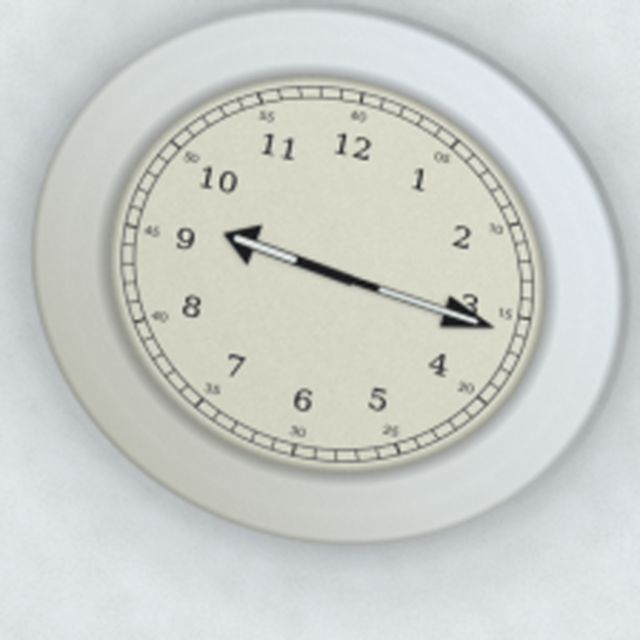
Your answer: 9.16
